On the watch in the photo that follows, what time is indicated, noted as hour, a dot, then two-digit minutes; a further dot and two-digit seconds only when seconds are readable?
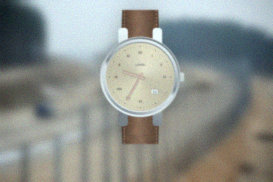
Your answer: 9.35
